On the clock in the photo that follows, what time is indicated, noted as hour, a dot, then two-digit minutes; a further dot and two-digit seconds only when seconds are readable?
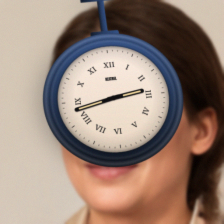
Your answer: 2.43
